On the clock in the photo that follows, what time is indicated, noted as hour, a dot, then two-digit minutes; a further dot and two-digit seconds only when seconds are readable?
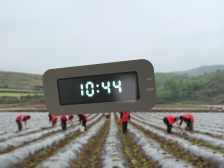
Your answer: 10.44
